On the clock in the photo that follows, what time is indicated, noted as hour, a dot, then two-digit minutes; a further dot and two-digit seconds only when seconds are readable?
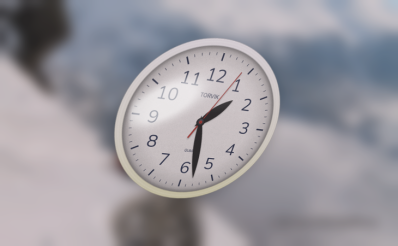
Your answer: 1.28.04
